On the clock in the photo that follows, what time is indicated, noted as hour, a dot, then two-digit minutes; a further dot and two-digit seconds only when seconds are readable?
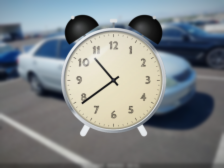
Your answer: 10.39
